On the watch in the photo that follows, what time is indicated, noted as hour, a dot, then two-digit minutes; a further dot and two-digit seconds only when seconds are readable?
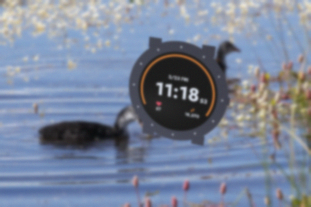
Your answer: 11.18
